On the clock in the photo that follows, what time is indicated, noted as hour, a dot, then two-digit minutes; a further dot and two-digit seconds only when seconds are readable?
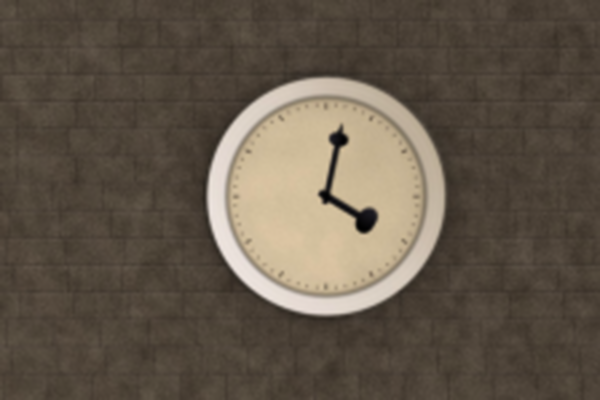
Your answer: 4.02
